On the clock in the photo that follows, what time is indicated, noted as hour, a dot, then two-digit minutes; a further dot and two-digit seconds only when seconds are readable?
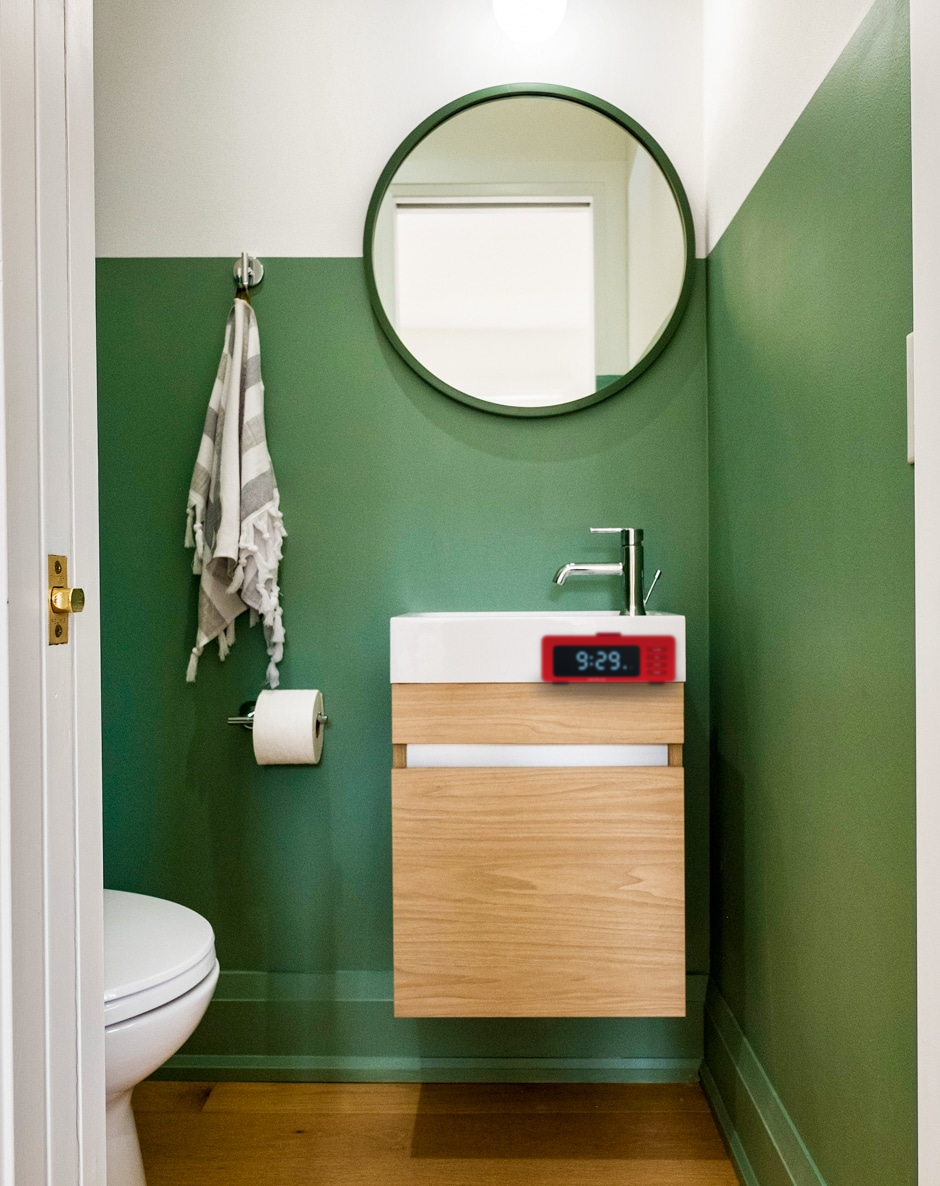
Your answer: 9.29
